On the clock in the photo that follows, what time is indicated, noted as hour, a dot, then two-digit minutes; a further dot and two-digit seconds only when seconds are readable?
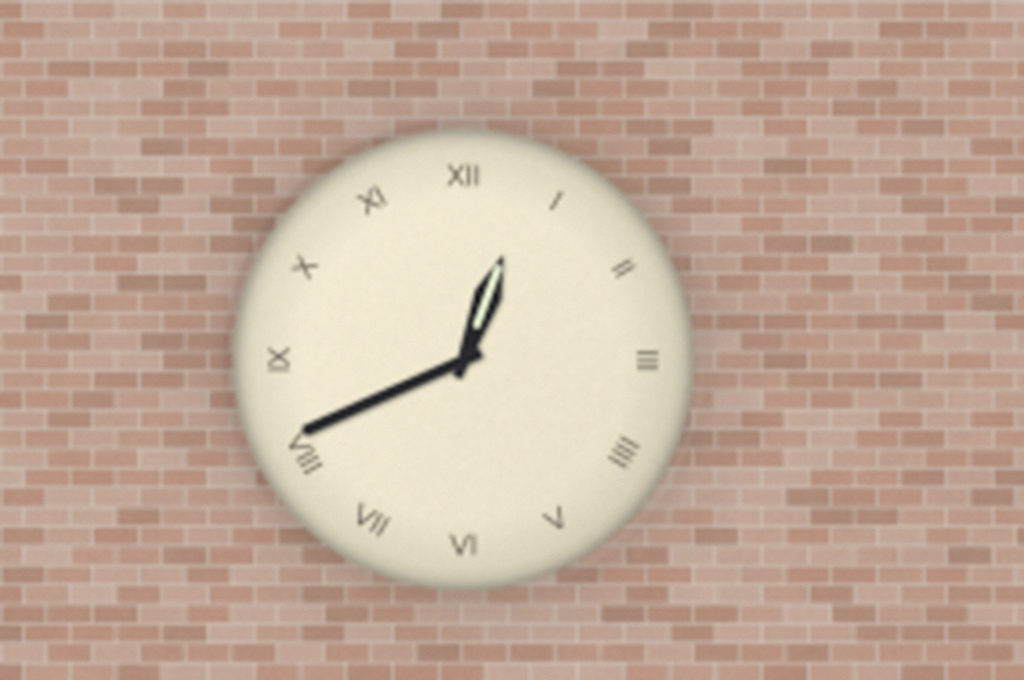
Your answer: 12.41
